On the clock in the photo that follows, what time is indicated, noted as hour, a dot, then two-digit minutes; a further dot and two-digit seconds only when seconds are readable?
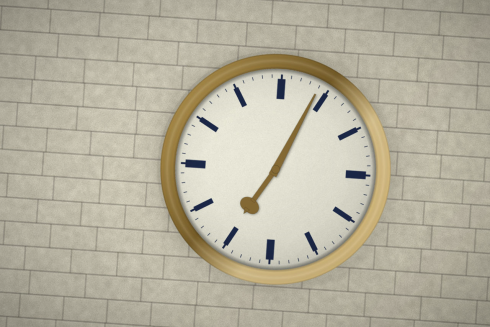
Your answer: 7.04
